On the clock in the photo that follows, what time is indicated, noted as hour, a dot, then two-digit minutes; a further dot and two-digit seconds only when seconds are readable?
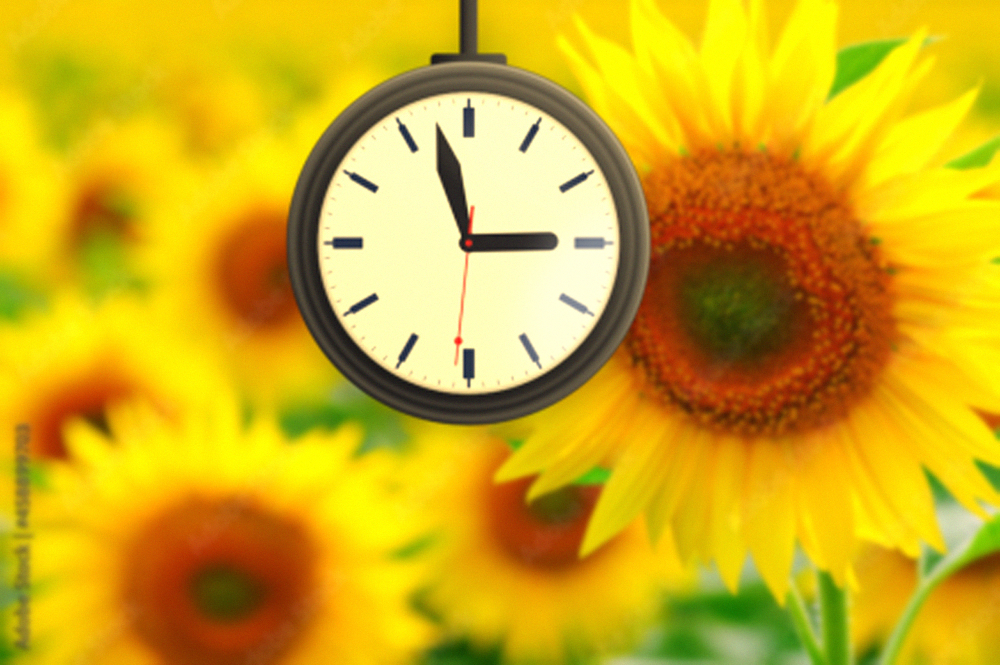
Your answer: 2.57.31
